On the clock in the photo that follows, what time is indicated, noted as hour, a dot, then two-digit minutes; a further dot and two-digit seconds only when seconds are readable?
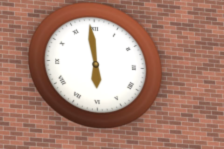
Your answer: 5.59
